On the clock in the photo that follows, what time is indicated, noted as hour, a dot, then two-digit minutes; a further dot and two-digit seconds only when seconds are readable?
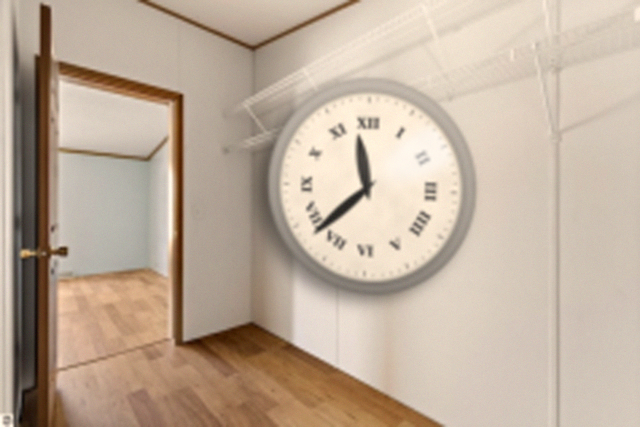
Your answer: 11.38
